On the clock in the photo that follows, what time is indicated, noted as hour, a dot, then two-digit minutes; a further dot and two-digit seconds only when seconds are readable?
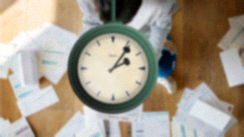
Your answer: 2.06
